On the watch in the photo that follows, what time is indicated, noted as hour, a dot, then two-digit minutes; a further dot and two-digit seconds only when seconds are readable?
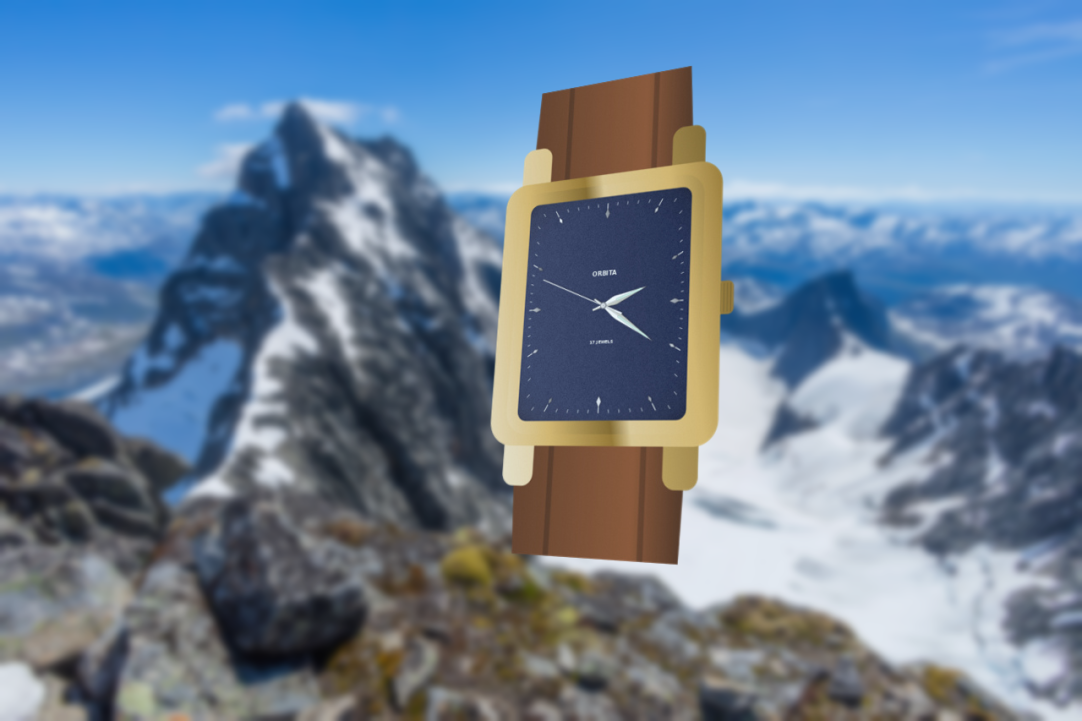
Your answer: 2.20.49
